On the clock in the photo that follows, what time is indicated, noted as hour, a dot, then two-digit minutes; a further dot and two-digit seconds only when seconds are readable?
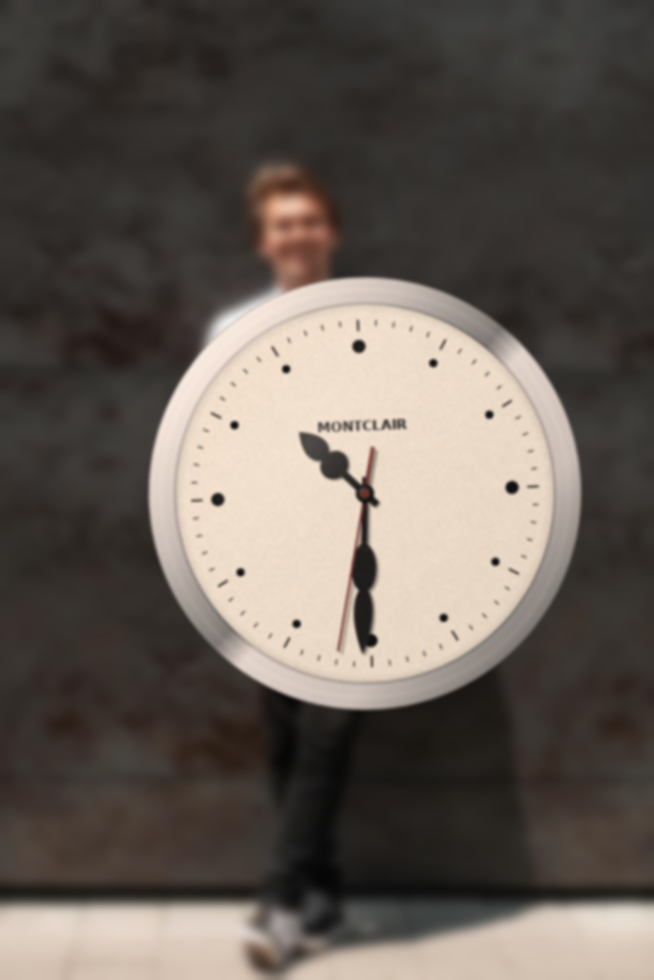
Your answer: 10.30.32
